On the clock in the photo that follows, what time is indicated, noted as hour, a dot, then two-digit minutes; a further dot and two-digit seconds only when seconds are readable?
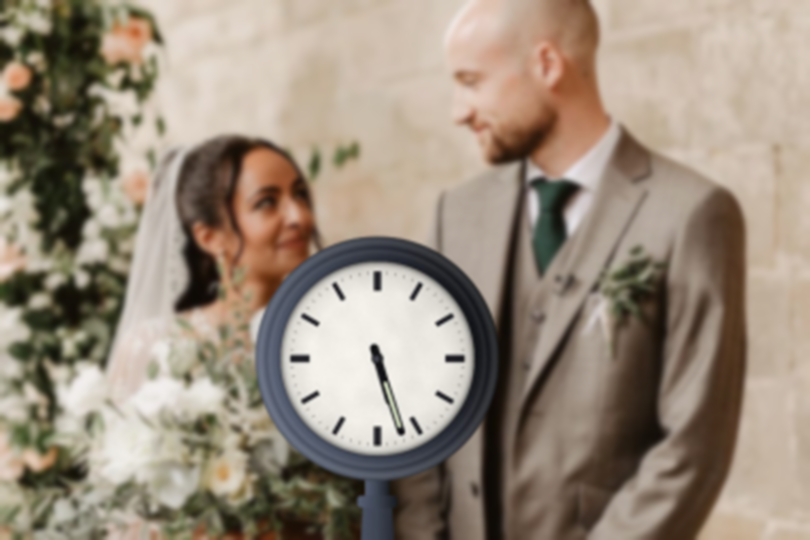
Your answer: 5.27
